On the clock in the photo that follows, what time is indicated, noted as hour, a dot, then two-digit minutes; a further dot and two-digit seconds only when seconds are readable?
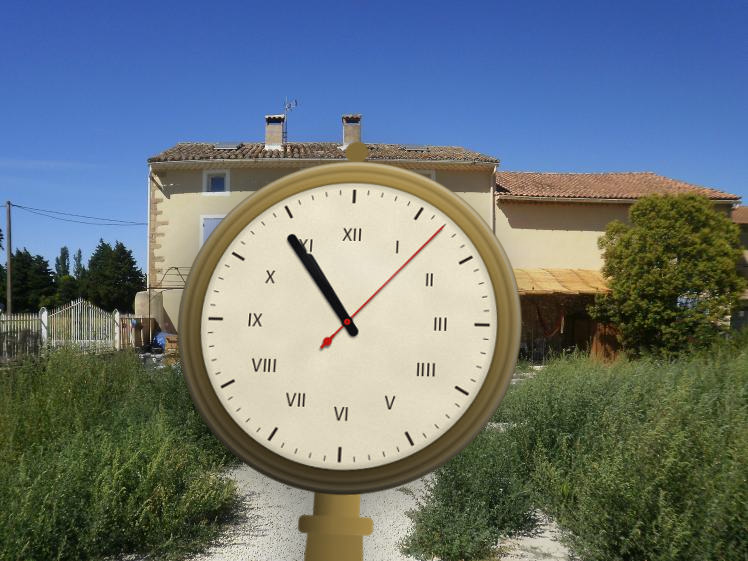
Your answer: 10.54.07
